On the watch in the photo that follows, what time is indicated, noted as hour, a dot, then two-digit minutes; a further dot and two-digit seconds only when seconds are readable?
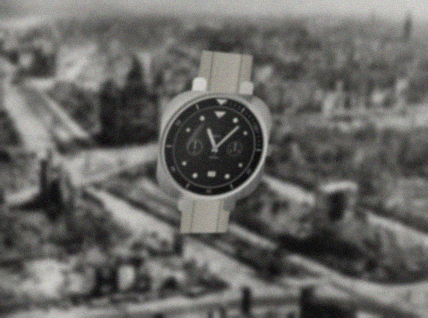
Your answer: 11.07
